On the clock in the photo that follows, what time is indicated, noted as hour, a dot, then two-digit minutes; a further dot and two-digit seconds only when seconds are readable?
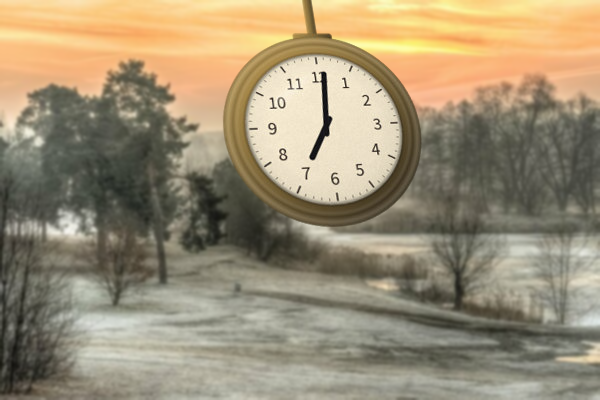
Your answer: 7.01
